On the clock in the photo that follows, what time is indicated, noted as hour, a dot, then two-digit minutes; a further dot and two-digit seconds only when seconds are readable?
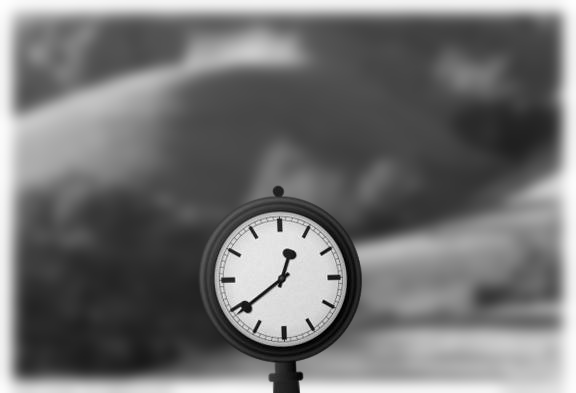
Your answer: 12.39
